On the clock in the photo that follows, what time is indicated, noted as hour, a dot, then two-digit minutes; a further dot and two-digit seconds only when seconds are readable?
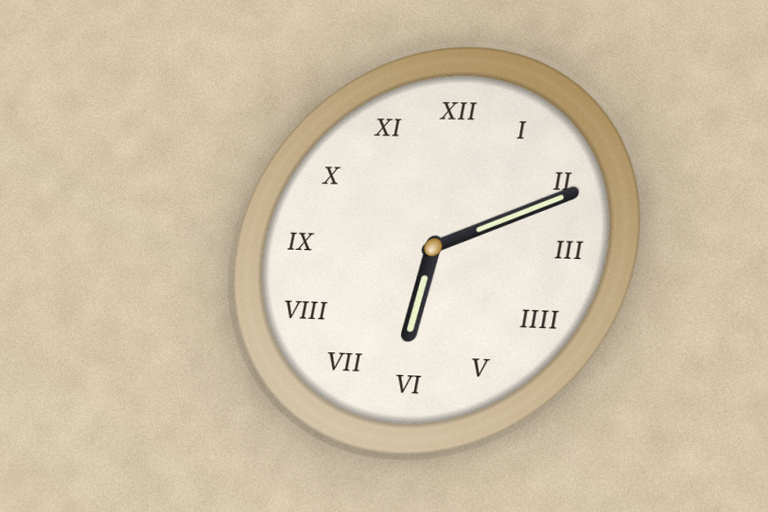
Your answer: 6.11
